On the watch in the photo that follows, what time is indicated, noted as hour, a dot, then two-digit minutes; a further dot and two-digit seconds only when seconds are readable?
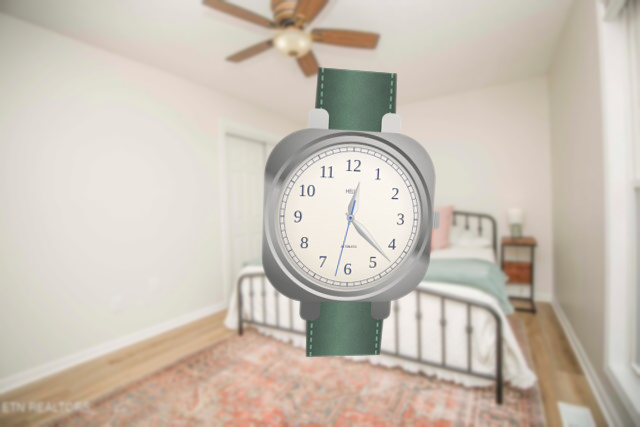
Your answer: 12.22.32
